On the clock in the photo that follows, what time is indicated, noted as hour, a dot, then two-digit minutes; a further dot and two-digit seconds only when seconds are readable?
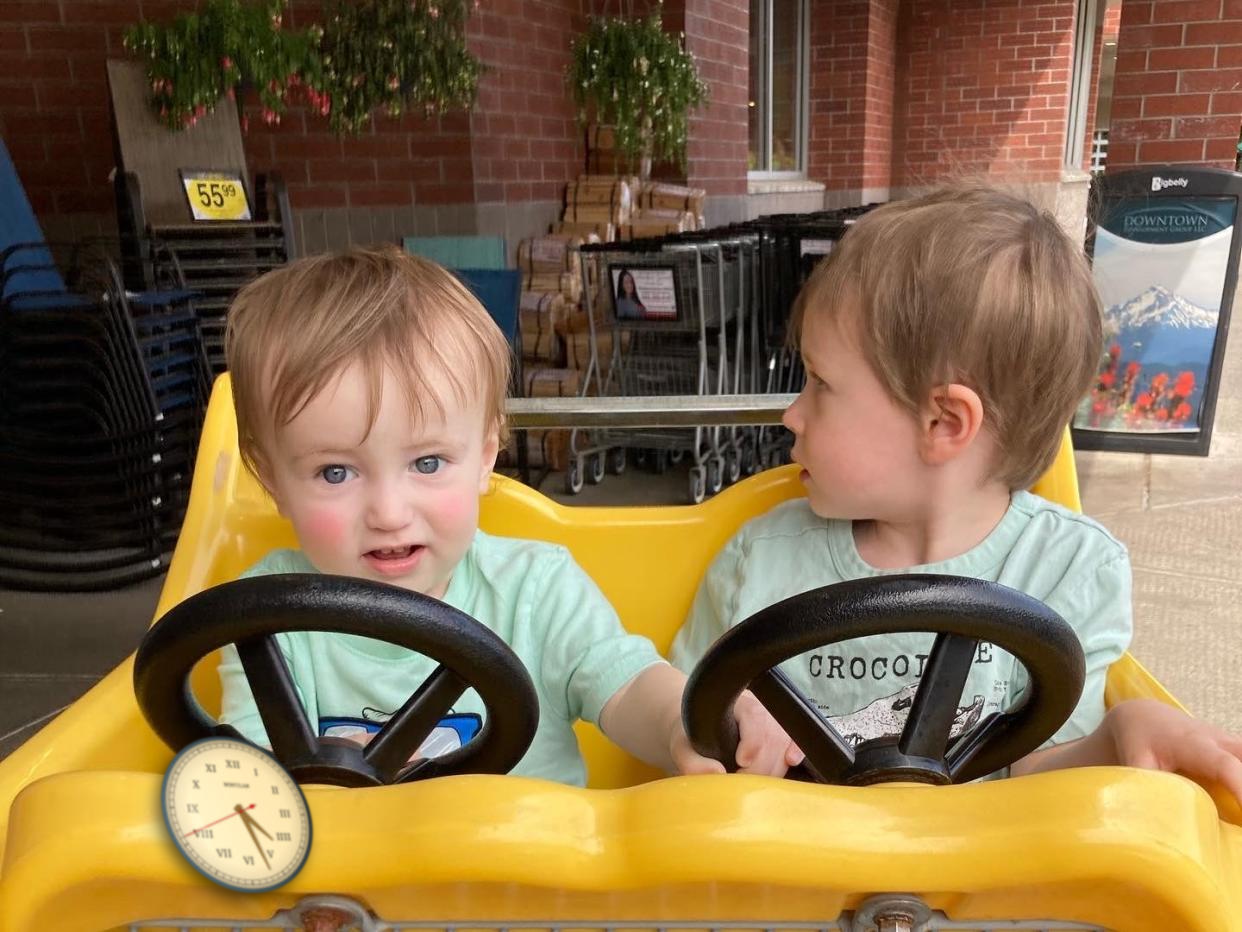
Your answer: 4.26.41
